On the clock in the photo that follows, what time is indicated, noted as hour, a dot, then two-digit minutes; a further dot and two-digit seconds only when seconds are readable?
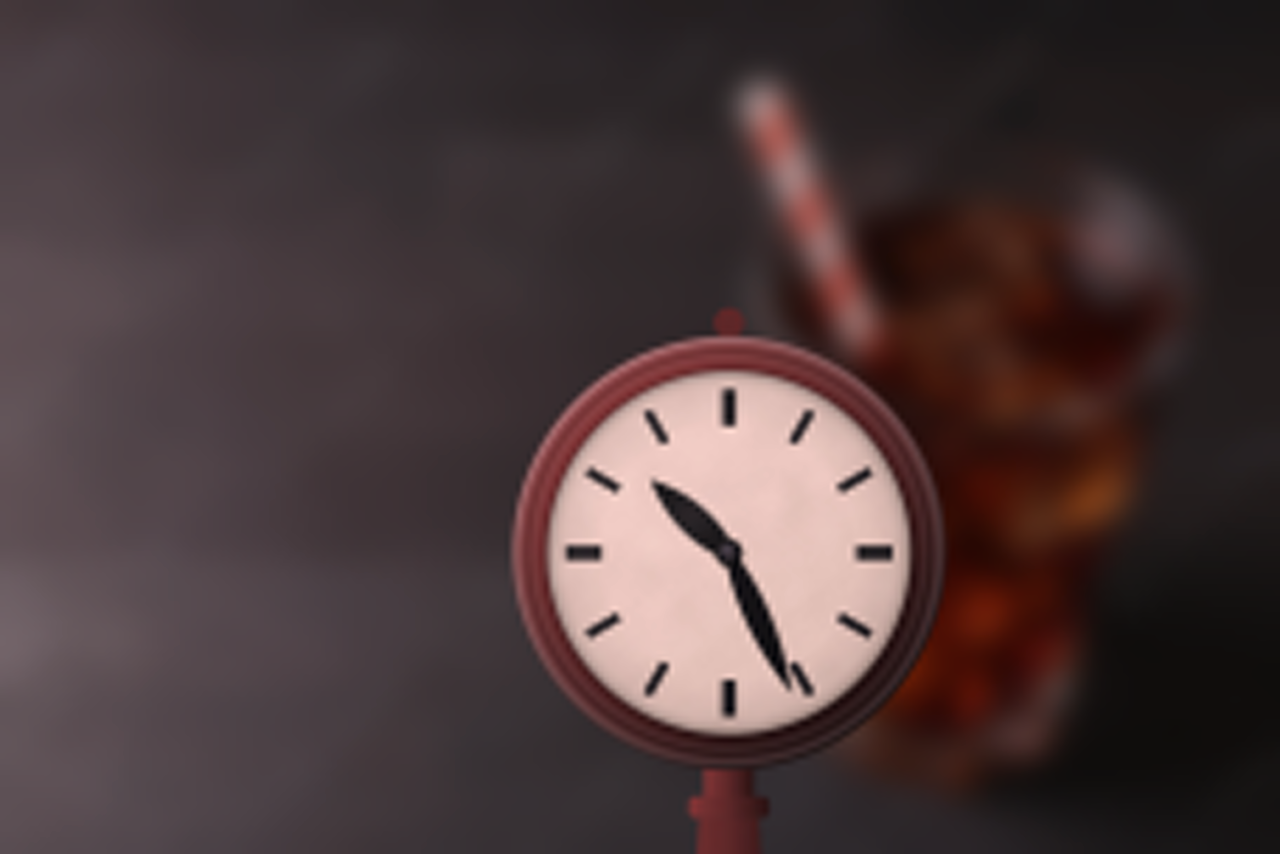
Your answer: 10.26
